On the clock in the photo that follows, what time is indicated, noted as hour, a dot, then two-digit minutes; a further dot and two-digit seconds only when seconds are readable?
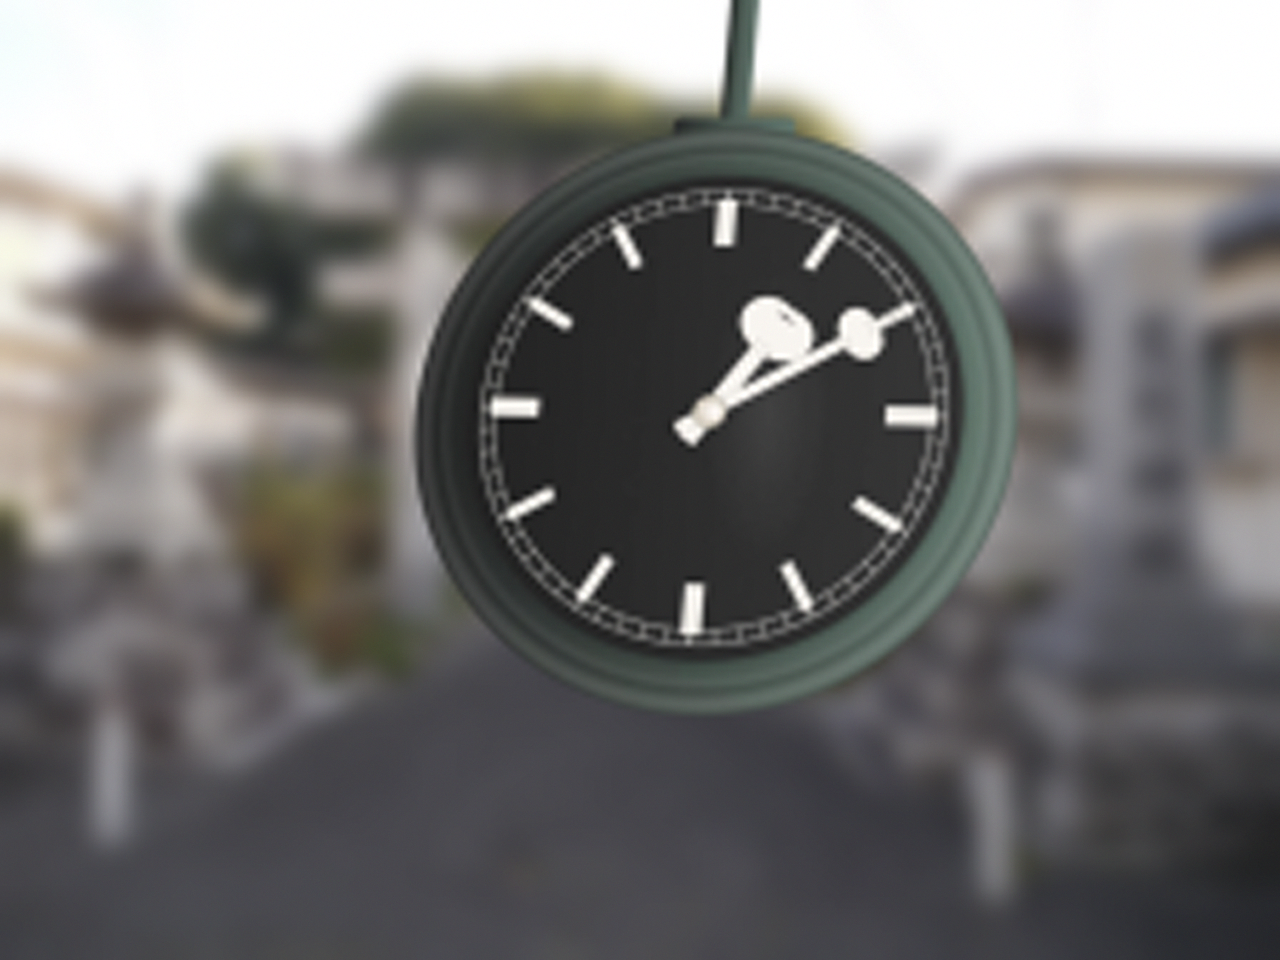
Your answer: 1.10
